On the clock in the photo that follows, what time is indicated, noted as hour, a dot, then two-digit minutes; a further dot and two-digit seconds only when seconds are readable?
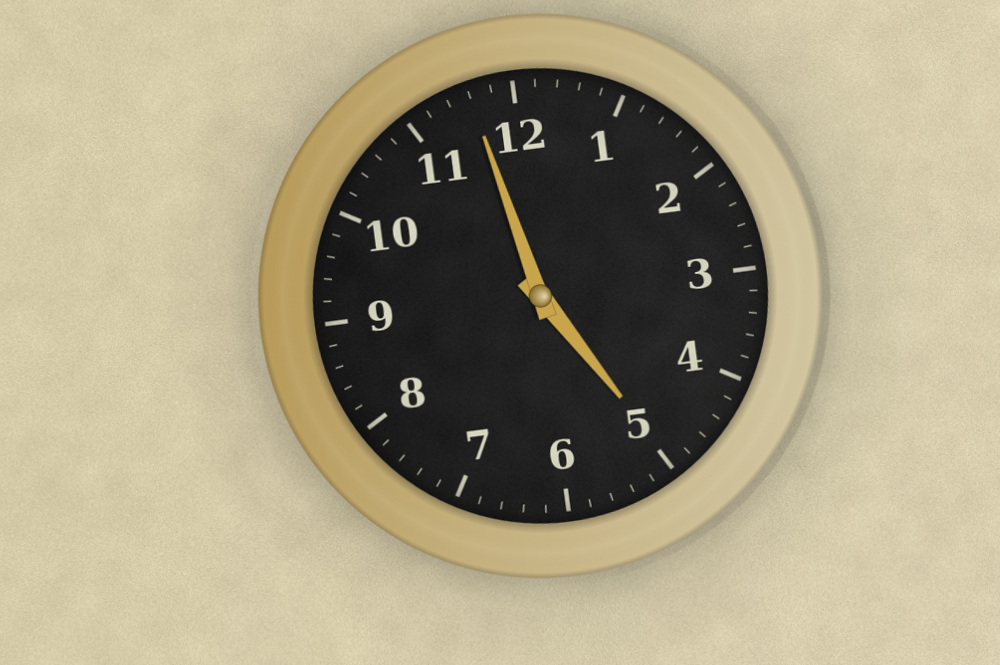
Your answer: 4.58
